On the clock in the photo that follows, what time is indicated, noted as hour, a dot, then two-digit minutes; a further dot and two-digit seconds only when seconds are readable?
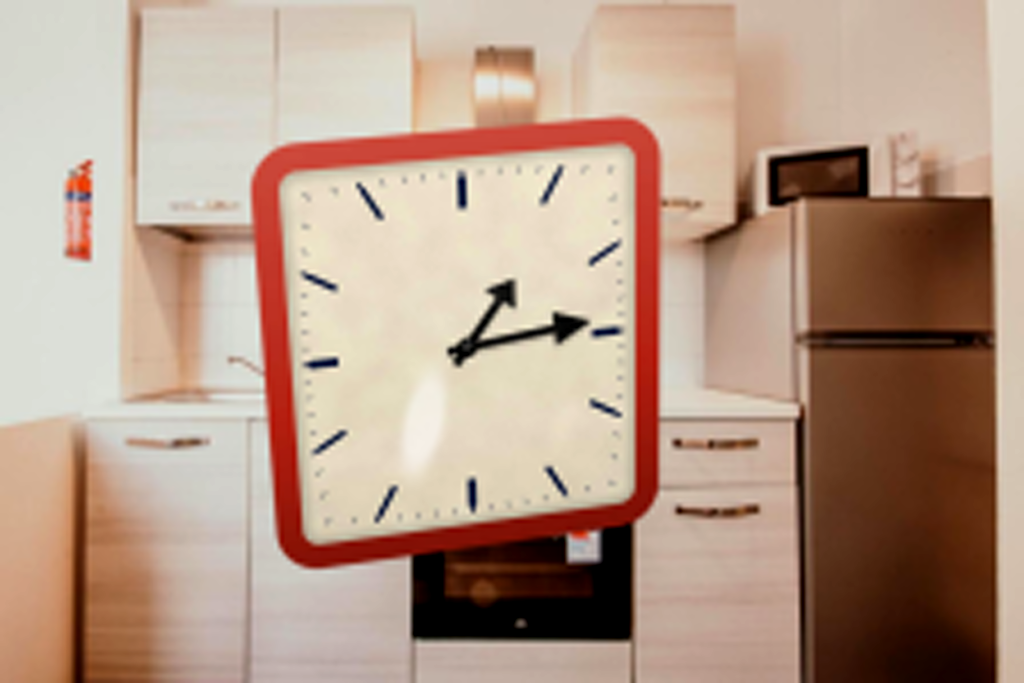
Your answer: 1.14
